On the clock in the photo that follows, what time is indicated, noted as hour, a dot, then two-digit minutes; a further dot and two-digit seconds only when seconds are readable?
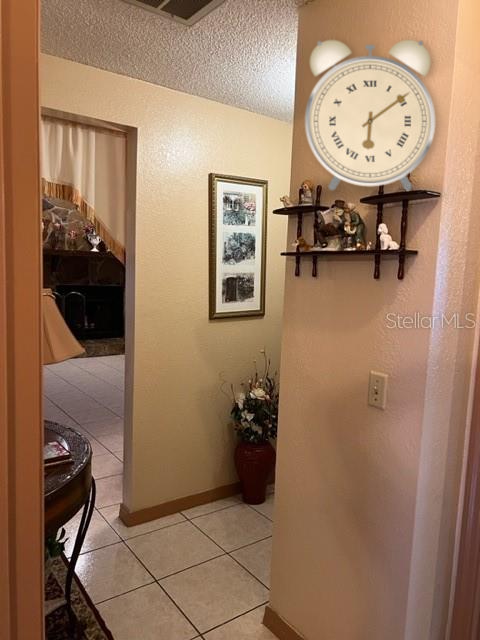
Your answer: 6.09
